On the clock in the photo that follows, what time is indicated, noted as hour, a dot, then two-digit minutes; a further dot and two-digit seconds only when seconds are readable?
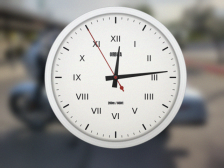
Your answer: 12.13.55
